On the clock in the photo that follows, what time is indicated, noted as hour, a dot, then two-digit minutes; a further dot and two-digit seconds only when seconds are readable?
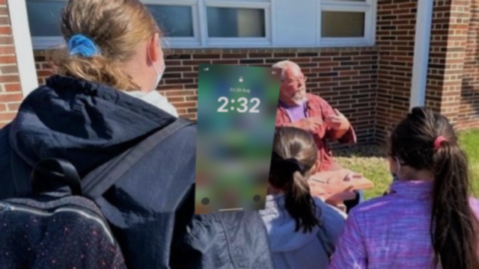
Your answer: 2.32
